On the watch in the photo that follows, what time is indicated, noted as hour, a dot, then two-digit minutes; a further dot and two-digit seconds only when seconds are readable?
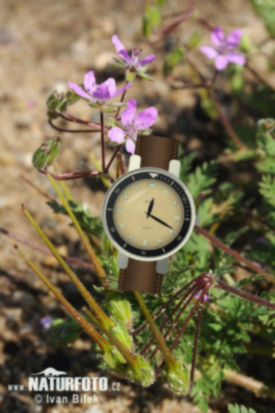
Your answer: 12.19
